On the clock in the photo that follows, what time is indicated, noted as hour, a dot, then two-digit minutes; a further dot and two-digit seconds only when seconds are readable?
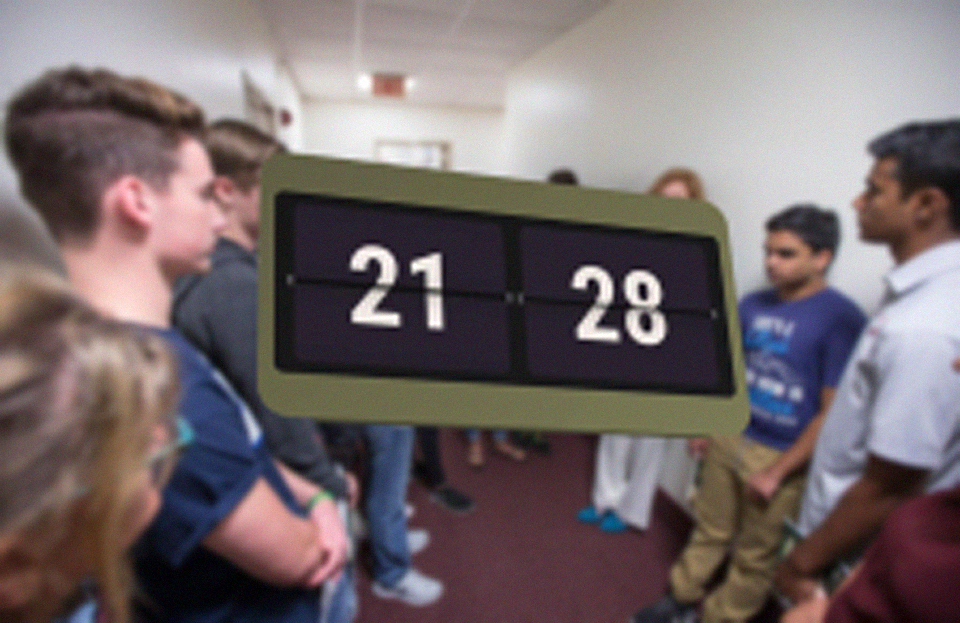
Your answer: 21.28
